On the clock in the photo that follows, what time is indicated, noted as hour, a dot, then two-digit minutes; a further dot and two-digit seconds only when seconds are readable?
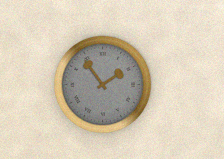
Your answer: 1.54
